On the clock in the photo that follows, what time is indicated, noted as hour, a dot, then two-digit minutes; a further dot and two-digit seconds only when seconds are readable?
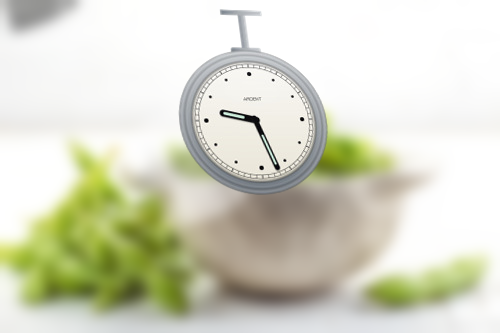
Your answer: 9.27
